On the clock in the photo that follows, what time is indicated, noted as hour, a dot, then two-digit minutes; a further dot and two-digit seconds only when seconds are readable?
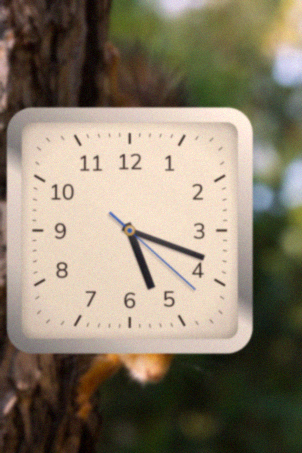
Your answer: 5.18.22
